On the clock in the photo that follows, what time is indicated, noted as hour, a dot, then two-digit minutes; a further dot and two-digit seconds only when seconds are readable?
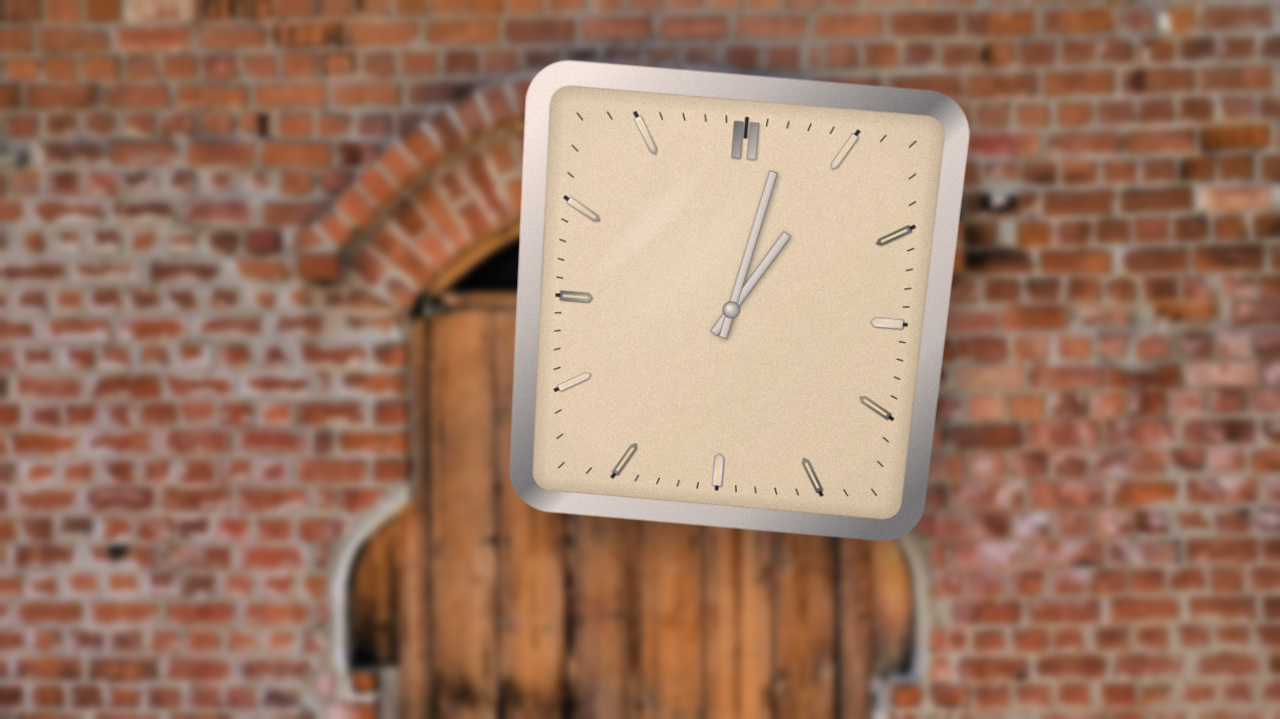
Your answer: 1.02
